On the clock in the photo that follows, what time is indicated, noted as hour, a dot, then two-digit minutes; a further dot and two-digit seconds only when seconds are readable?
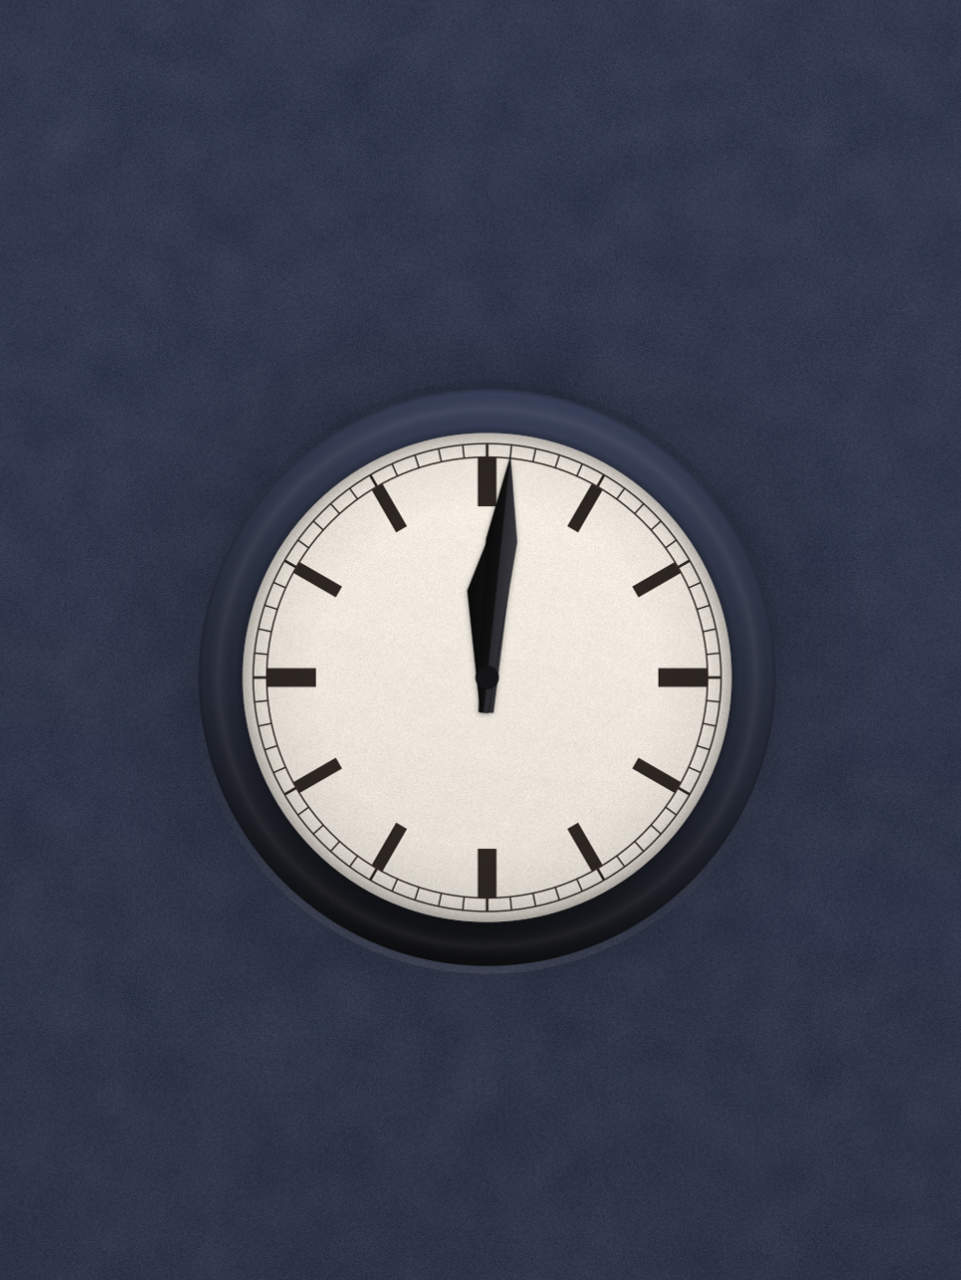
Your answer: 12.01
